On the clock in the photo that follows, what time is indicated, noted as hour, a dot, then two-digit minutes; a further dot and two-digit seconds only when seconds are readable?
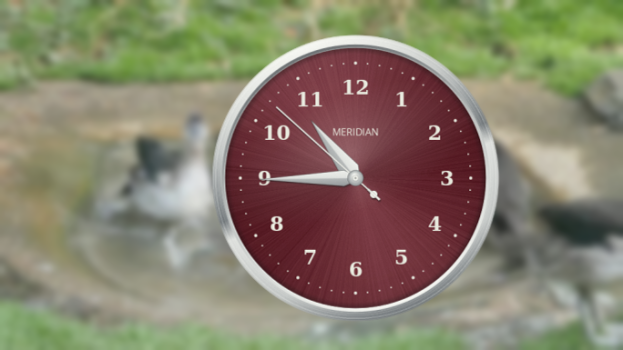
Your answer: 10.44.52
